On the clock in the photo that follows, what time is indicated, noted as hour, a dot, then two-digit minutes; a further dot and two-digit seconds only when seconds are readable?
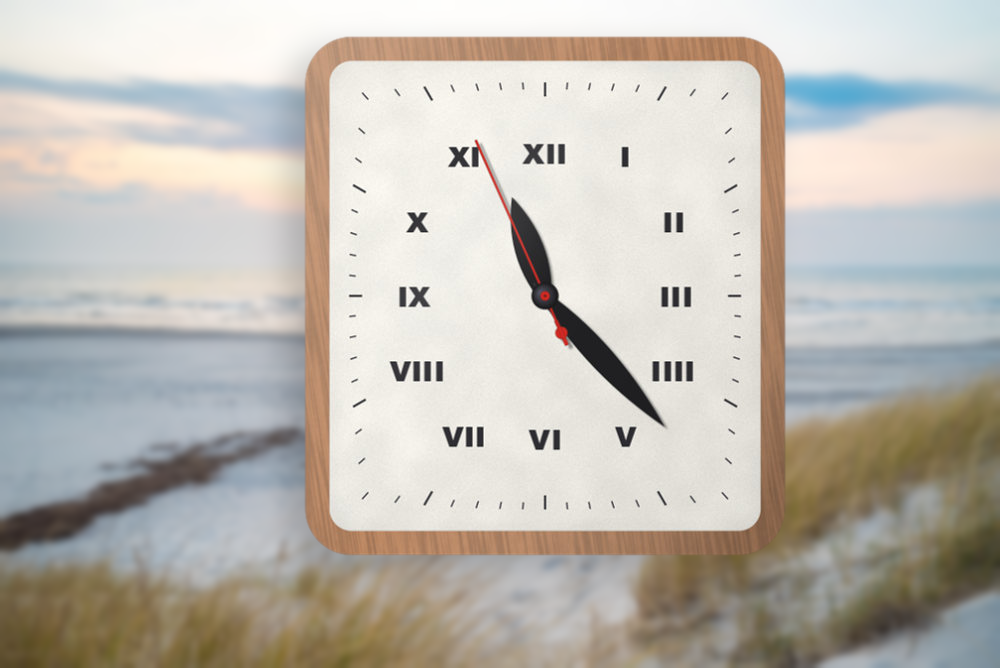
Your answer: 11.22.56
